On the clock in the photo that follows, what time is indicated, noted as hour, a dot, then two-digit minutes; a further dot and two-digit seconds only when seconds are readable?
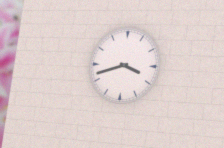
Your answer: 3.42
